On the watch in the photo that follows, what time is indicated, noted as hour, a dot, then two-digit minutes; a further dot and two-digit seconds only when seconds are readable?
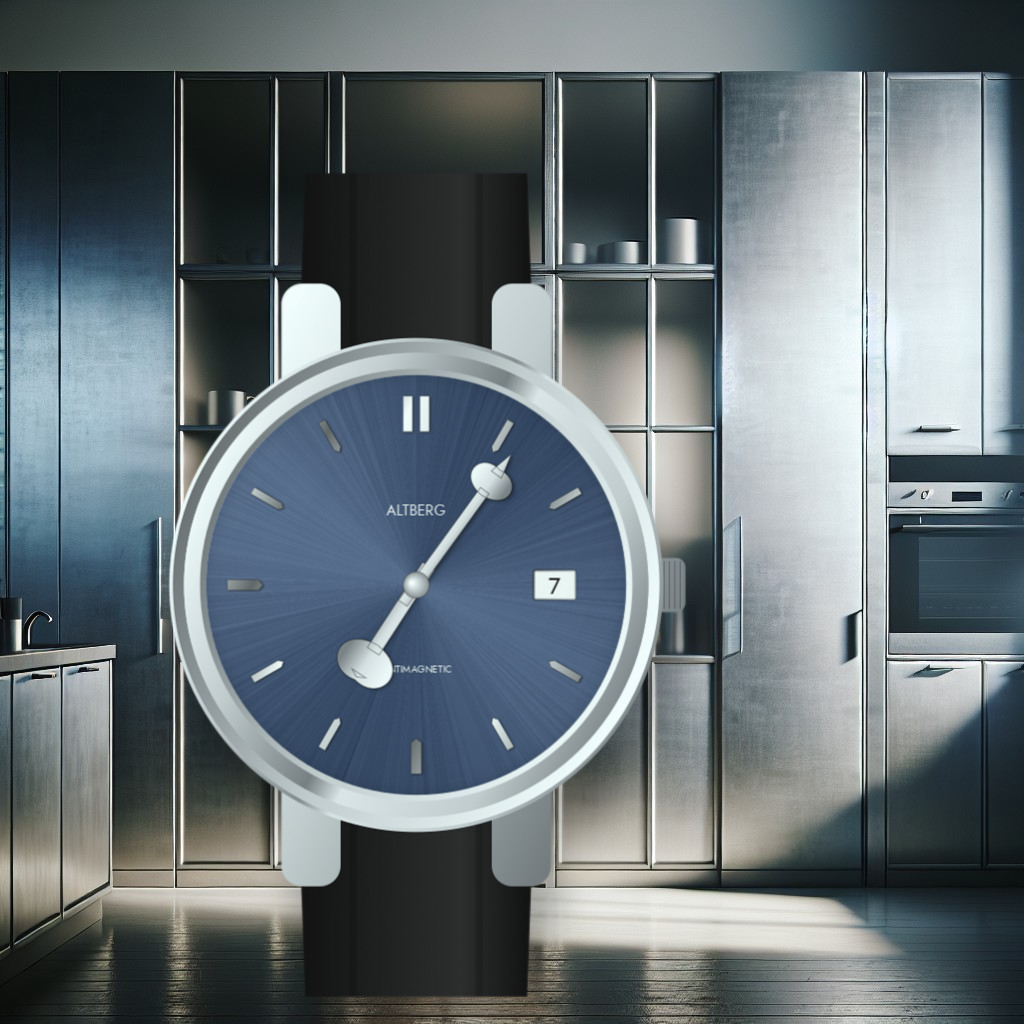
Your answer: 7.06
